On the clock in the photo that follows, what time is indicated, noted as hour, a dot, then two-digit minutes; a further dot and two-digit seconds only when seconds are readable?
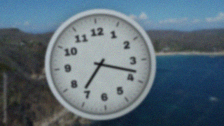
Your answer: 7.18
